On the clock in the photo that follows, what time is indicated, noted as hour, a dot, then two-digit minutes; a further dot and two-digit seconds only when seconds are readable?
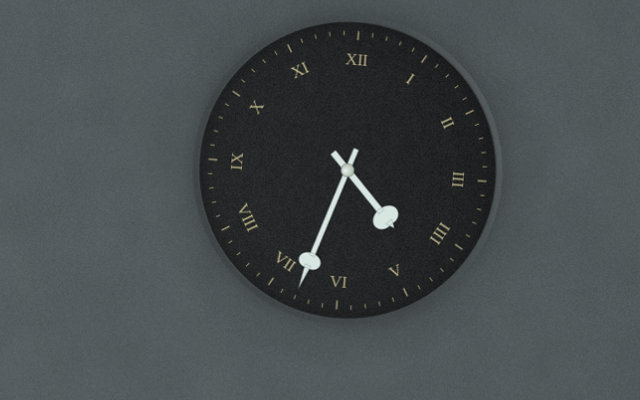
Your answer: 4.33
